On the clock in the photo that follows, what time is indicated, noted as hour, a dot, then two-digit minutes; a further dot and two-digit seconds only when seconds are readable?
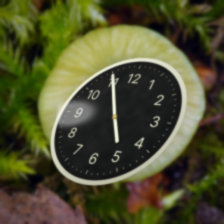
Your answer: 4.55
